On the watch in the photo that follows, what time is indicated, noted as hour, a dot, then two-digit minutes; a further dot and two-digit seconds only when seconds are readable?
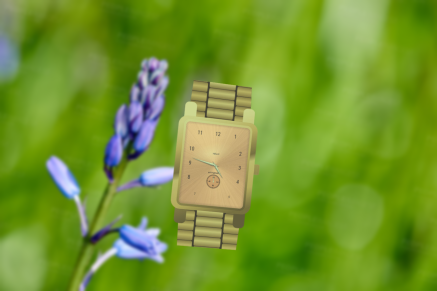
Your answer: 4.47
